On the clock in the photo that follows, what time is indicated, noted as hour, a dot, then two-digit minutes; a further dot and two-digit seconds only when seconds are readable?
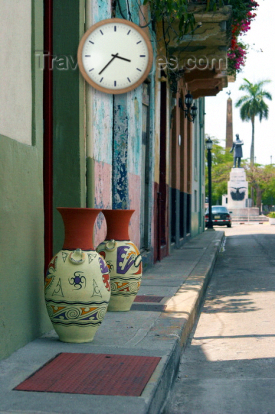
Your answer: 3.37
